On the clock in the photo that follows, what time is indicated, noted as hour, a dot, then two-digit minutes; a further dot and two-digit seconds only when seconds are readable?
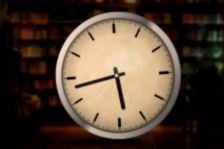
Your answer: 5.43
